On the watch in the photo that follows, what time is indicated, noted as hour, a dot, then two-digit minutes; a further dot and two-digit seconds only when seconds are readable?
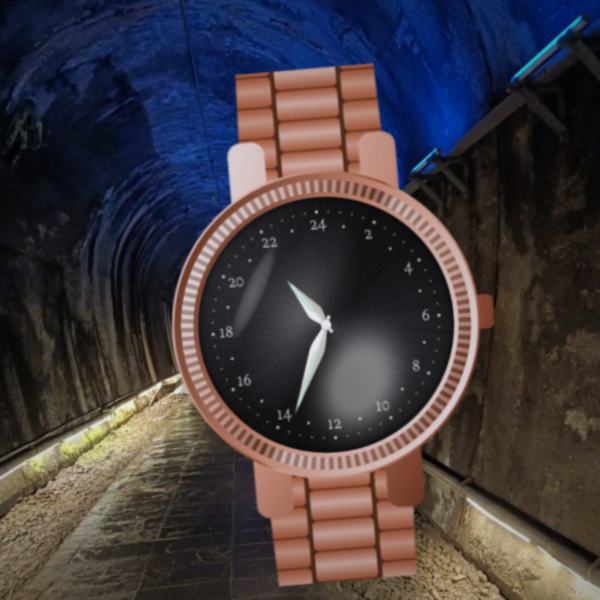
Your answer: 21.34
